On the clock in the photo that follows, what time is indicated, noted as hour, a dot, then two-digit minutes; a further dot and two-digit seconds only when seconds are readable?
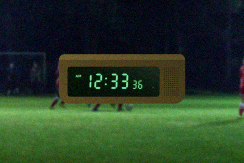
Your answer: 12.33.36
